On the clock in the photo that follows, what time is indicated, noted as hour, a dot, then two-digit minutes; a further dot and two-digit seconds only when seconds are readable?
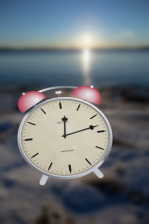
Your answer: 12.13
